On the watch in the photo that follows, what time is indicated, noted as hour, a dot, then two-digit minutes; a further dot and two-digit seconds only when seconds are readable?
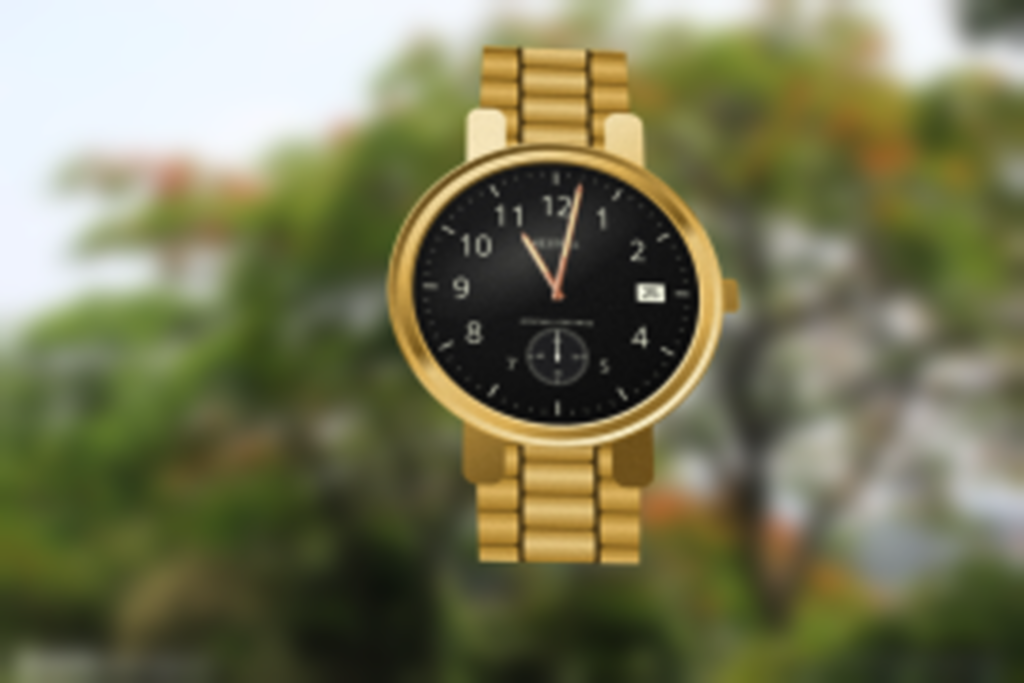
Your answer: 11.02
